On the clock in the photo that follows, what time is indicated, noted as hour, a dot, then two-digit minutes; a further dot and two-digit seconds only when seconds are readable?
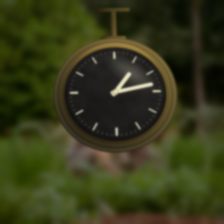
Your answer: 1.13
